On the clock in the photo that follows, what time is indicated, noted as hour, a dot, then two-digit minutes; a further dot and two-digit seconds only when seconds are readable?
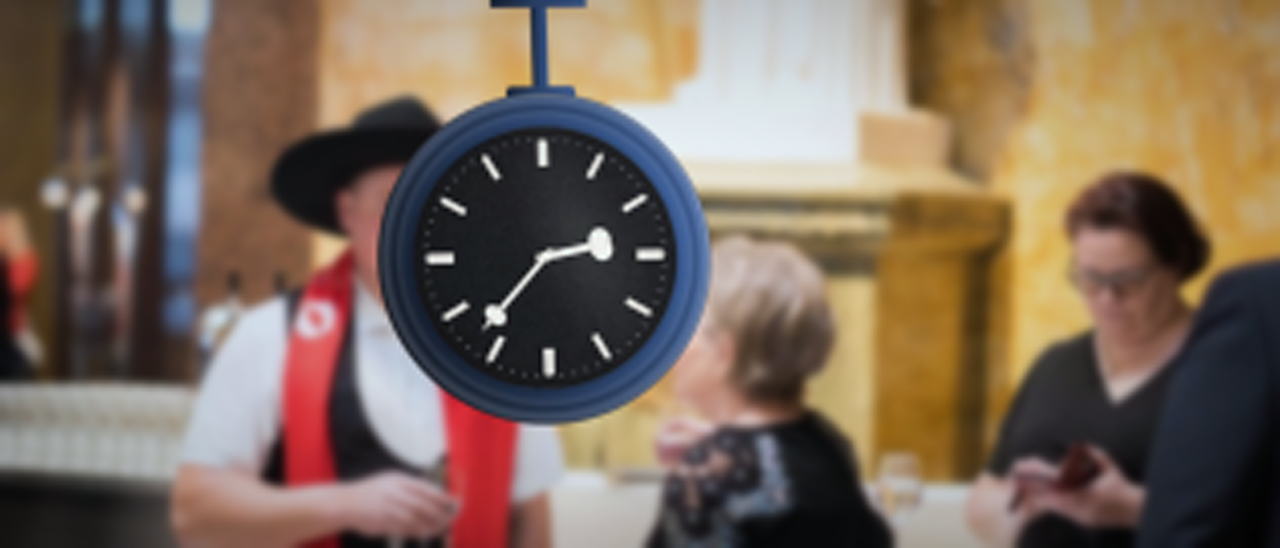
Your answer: 2.37
